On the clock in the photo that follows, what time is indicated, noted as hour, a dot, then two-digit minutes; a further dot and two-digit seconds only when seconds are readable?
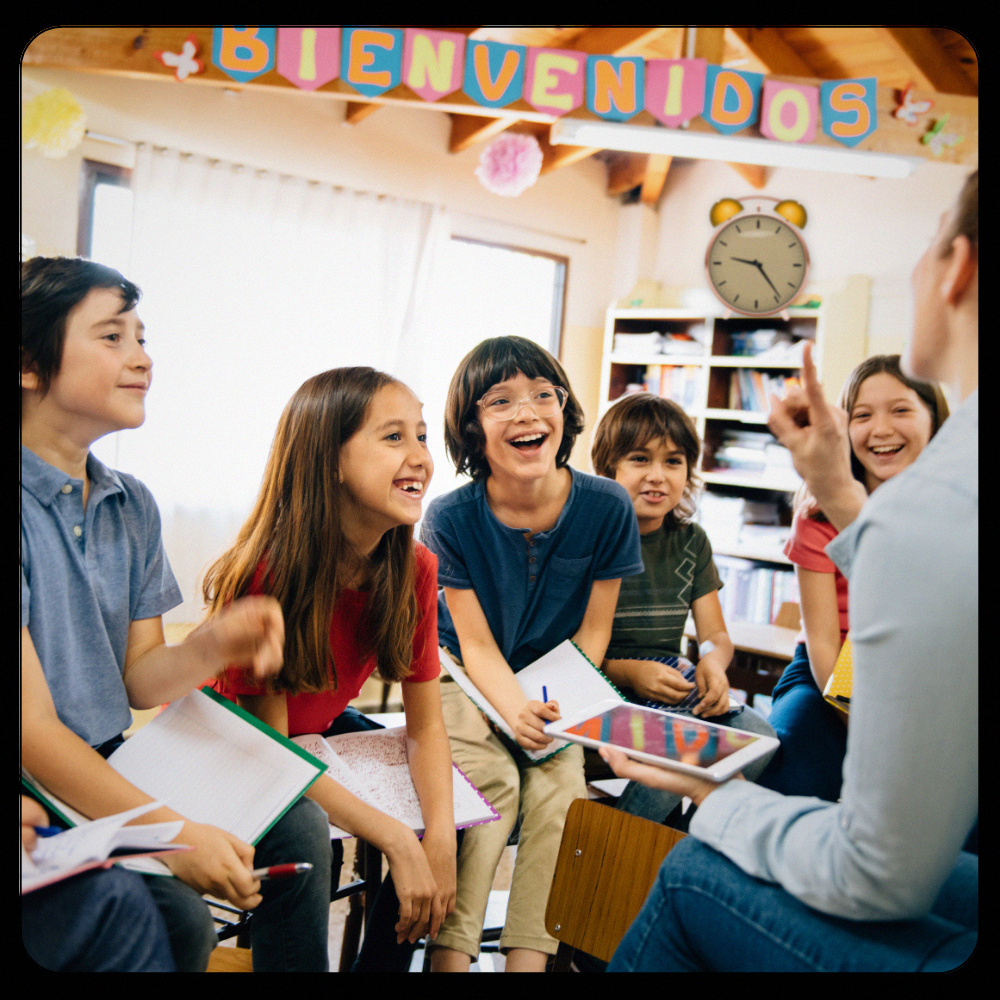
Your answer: 9.24
